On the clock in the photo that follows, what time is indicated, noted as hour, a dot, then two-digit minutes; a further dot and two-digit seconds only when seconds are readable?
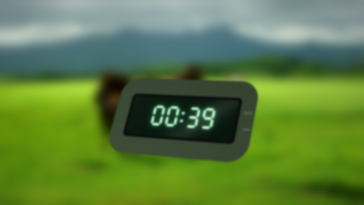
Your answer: 0.39
